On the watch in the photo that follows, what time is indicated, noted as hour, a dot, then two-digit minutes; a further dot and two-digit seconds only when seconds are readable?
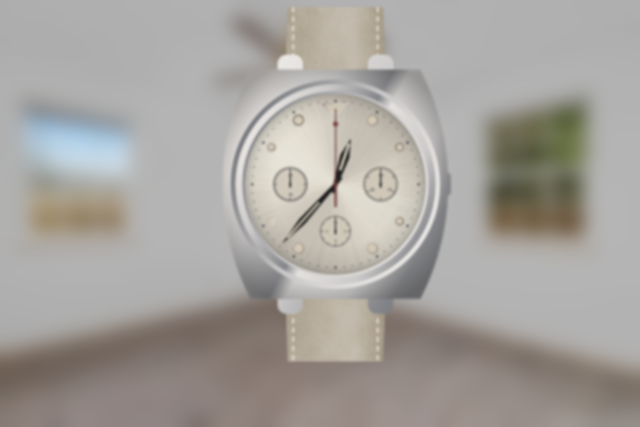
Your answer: 12.37
